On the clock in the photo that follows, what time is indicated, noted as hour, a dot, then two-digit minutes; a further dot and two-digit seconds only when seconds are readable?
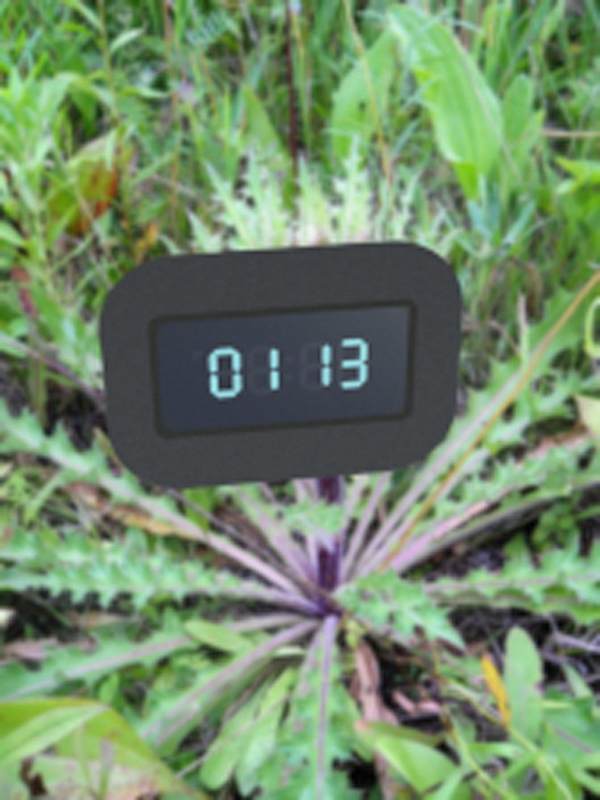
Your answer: 1.13
